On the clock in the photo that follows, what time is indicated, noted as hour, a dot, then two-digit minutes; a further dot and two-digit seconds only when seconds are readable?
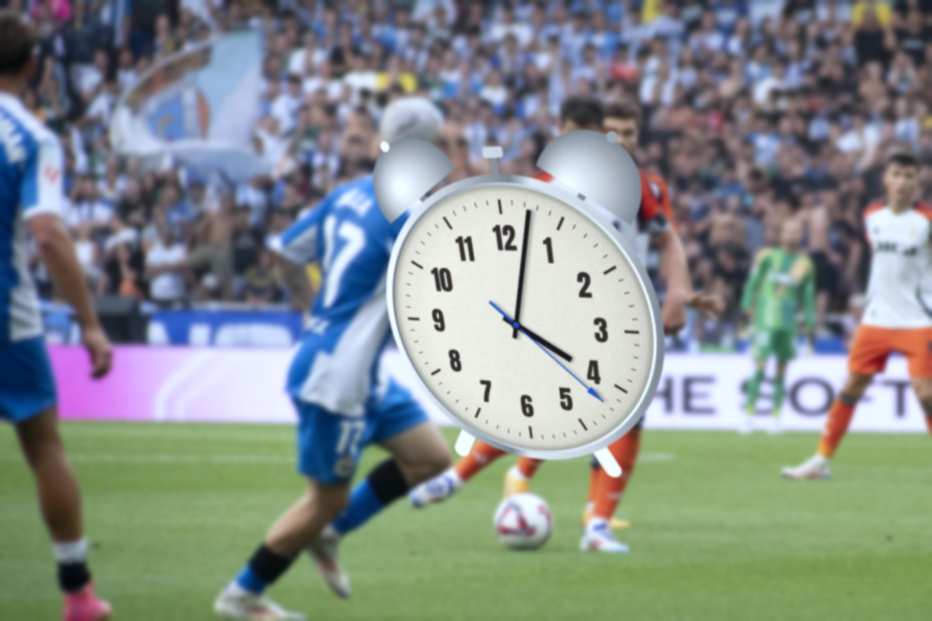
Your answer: 4.02.22
